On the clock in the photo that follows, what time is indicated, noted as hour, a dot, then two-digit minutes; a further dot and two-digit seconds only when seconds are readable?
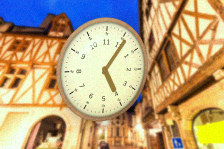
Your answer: 4.01
